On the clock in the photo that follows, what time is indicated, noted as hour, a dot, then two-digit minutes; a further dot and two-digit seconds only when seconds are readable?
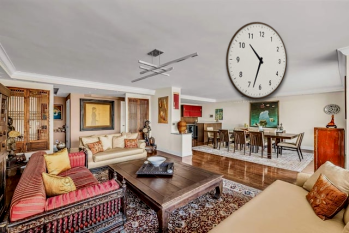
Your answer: 10.33
